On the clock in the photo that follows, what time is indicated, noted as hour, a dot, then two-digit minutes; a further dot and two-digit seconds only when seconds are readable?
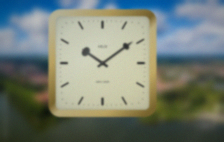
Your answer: 10.09
